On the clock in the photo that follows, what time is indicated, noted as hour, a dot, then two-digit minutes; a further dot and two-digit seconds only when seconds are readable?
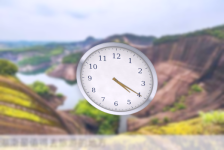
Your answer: 4.20
